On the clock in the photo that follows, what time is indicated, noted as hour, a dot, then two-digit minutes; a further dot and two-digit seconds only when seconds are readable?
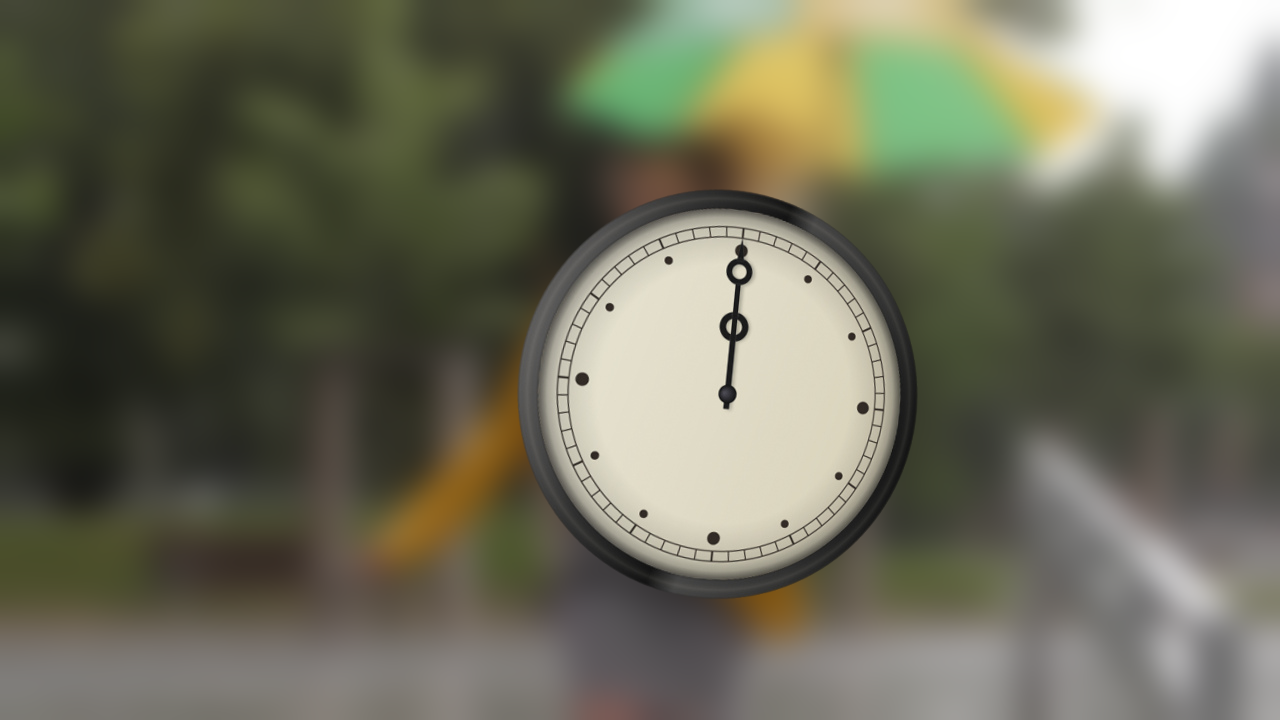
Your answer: 12.00
